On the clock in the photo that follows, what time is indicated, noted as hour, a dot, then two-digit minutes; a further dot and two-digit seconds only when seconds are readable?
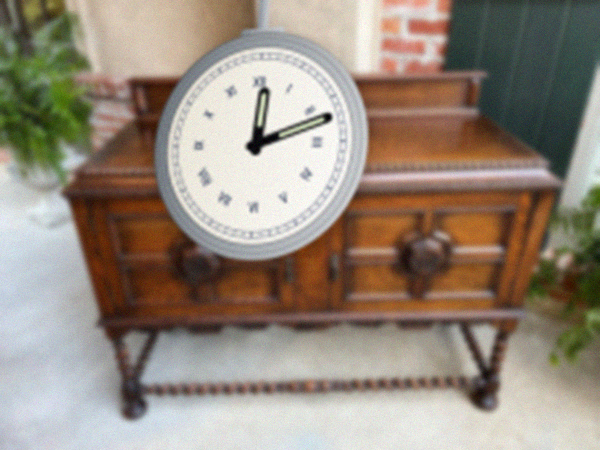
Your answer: 12.12
